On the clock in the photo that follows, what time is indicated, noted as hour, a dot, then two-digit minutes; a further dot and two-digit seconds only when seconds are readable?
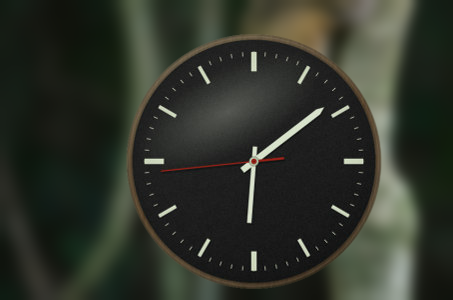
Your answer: 6.08.44
